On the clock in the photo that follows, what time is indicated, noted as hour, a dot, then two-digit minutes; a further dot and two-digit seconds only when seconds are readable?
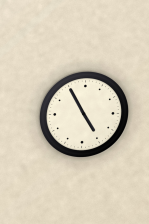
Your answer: 4.55
